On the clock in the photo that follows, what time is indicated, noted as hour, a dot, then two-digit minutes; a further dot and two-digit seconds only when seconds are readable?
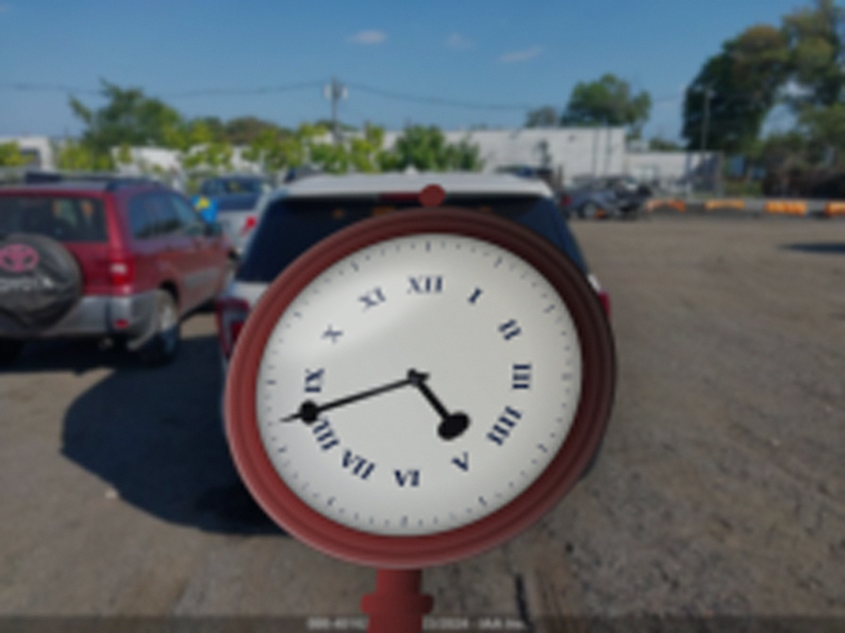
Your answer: 4.42
